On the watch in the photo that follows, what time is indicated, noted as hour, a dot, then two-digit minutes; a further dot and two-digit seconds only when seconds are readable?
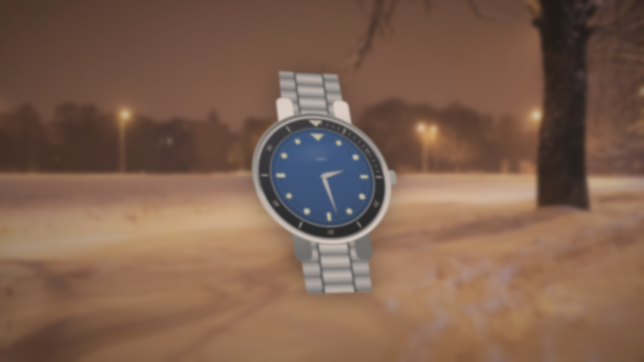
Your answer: 2.28
